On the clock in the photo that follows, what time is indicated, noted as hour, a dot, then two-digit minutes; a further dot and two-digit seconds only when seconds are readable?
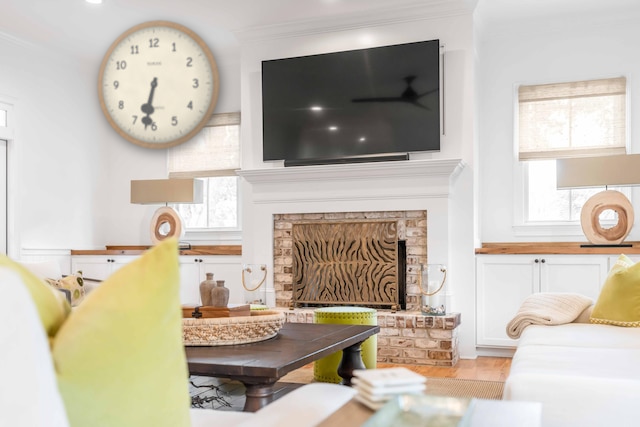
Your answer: 6.32
